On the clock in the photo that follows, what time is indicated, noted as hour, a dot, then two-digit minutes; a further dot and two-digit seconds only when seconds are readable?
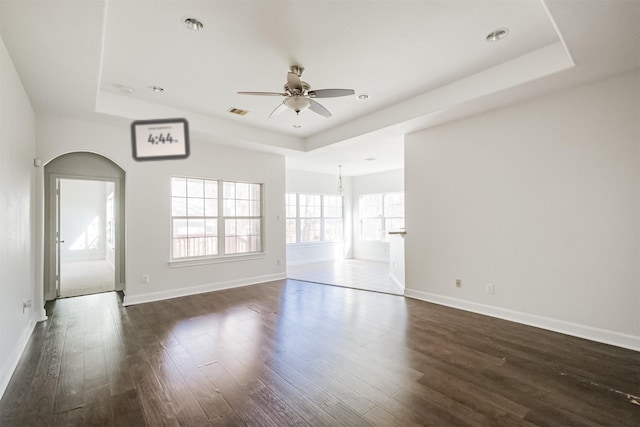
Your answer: 4.44
